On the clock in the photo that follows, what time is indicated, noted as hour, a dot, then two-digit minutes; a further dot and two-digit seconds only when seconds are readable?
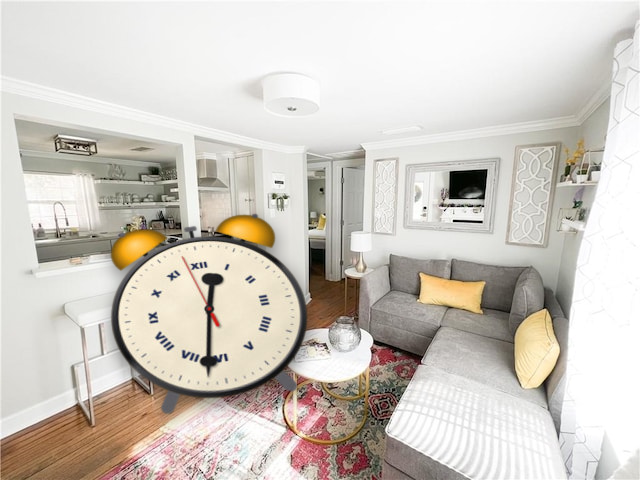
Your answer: 12.31.58
